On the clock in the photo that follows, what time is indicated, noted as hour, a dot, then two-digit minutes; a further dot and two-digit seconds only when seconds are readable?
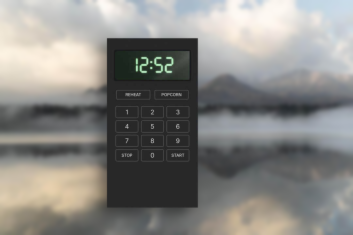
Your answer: 12.52
